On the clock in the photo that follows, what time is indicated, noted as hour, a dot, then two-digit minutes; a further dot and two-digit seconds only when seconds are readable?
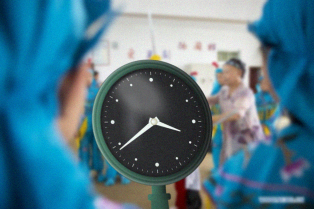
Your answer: 3.39
